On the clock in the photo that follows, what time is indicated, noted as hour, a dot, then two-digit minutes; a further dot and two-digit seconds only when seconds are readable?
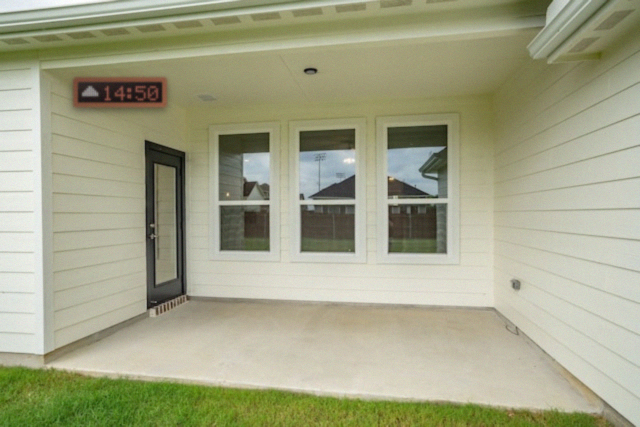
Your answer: 14.50
